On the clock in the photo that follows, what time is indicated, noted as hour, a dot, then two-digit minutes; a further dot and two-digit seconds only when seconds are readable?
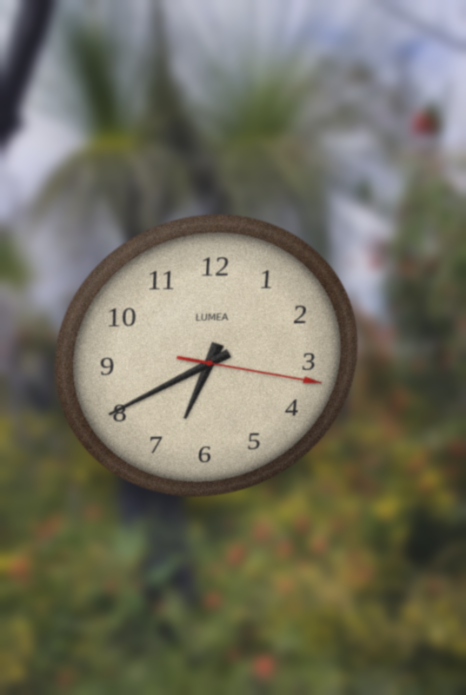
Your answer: 6.40.17
